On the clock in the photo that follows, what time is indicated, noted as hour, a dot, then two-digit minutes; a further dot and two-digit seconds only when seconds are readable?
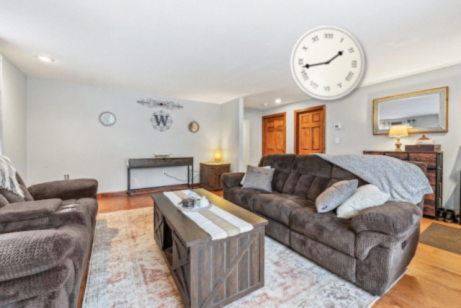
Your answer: 1.43
